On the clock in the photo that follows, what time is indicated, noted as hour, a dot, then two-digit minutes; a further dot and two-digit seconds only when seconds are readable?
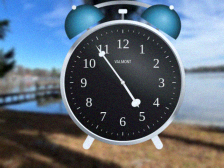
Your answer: 4.54
